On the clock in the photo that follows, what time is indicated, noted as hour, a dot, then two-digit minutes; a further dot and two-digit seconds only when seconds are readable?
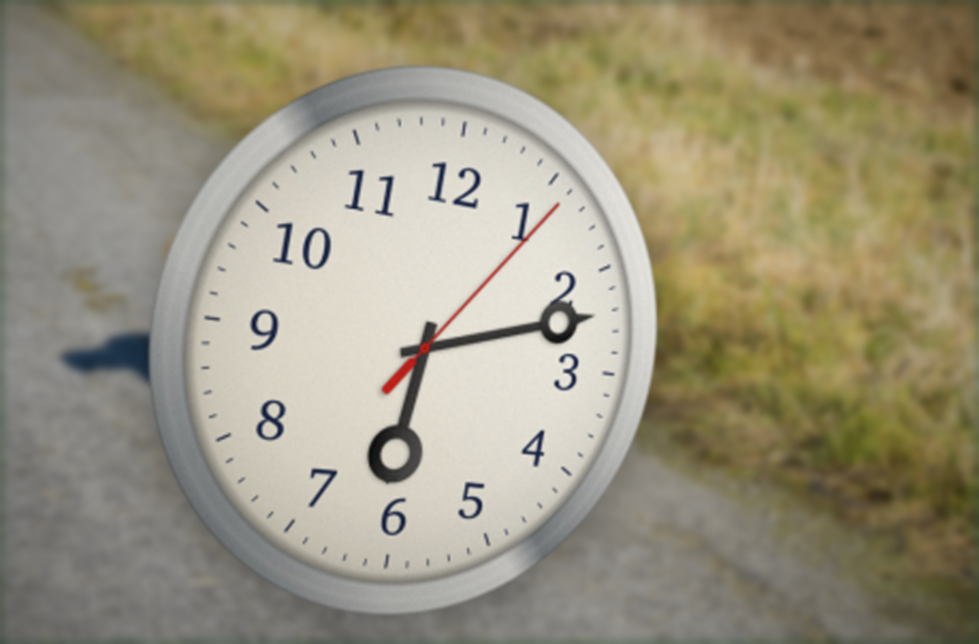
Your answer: 6.12.06
